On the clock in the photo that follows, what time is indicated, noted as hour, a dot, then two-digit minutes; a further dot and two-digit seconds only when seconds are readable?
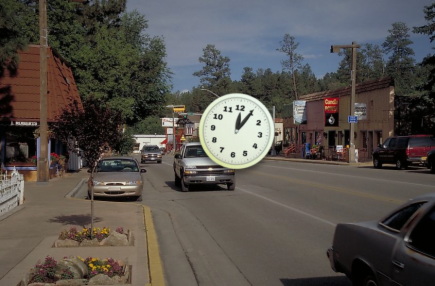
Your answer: 12.05
